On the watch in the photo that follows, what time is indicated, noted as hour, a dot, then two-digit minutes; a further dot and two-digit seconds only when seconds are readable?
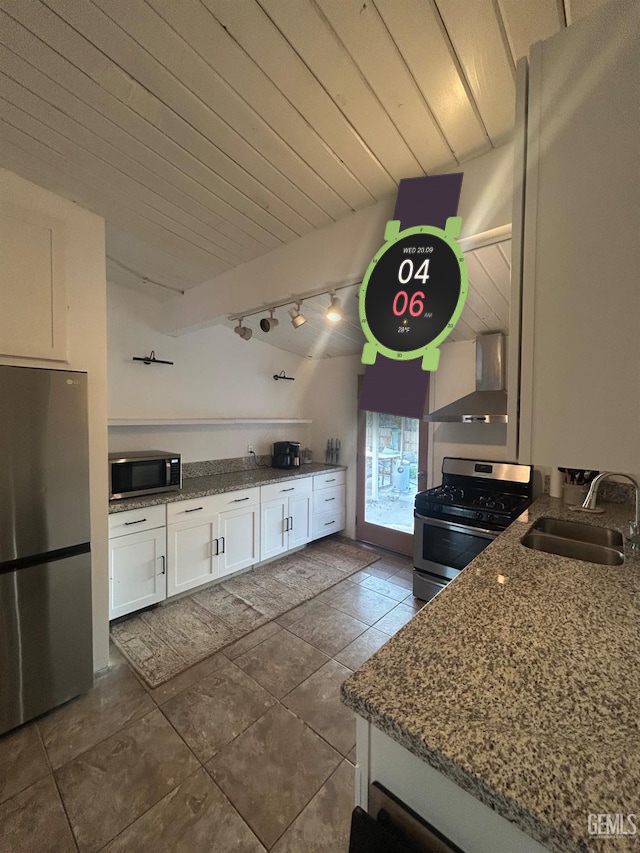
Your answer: 4.06
